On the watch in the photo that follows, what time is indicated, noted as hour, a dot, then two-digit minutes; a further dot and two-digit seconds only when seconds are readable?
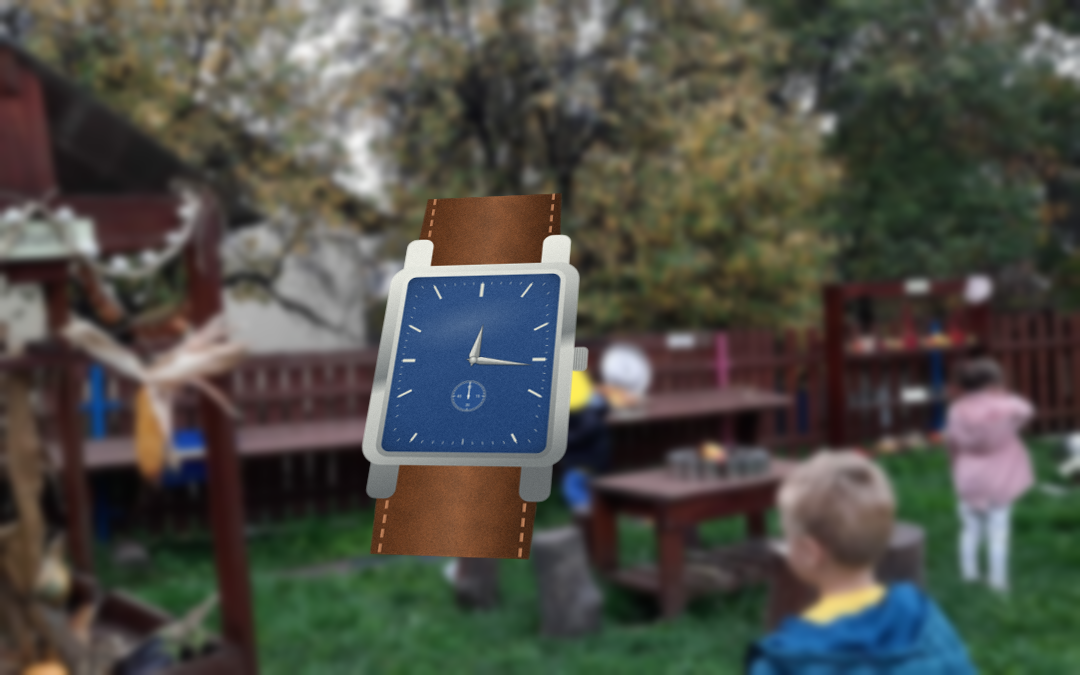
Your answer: 12.16
